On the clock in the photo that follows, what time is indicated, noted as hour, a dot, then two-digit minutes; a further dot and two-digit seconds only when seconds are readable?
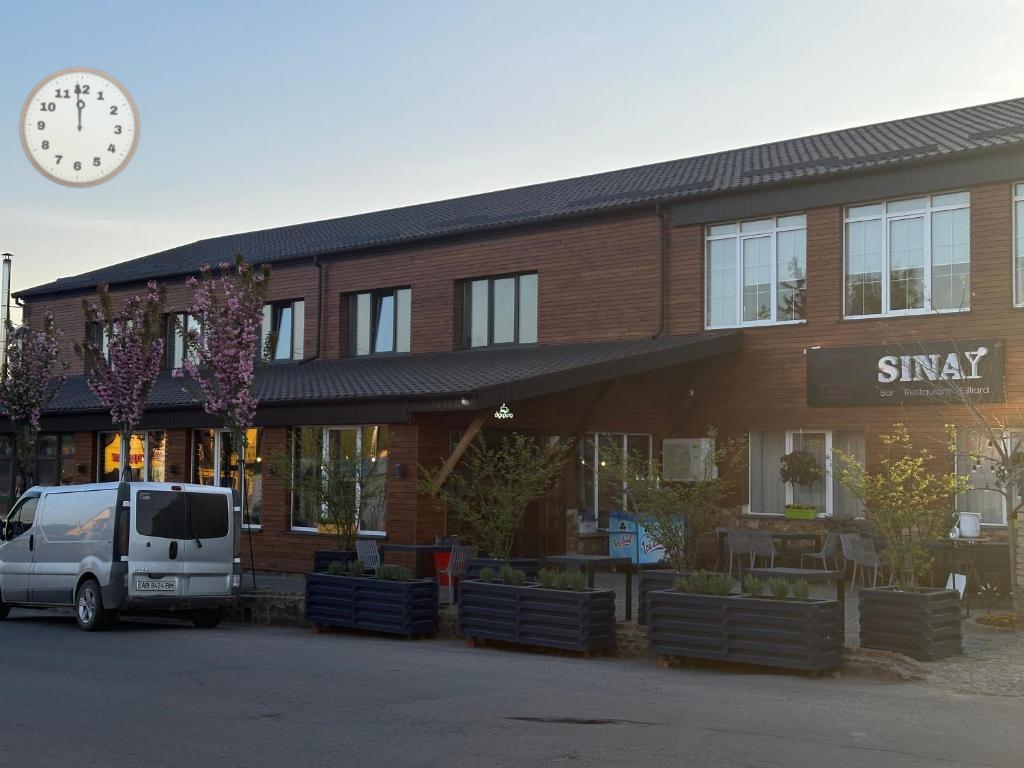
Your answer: 11.59
